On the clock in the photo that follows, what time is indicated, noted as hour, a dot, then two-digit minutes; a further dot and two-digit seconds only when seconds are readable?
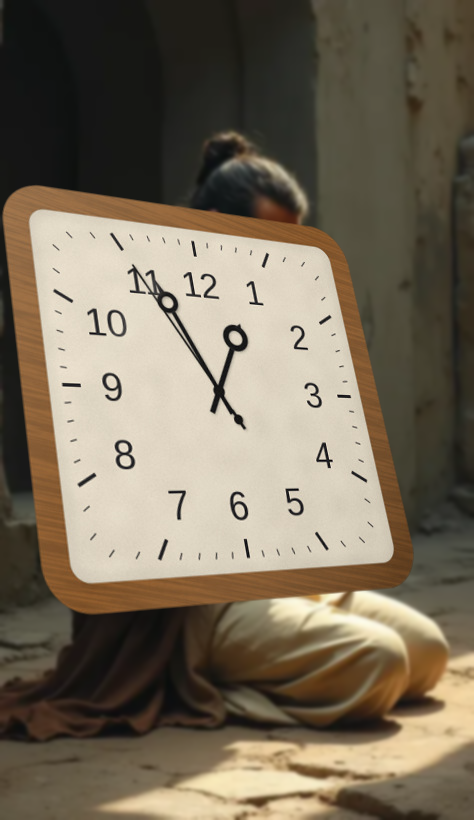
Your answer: 12.55.55
